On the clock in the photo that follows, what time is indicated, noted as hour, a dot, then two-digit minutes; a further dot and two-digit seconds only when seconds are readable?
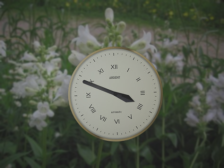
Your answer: 3.49
